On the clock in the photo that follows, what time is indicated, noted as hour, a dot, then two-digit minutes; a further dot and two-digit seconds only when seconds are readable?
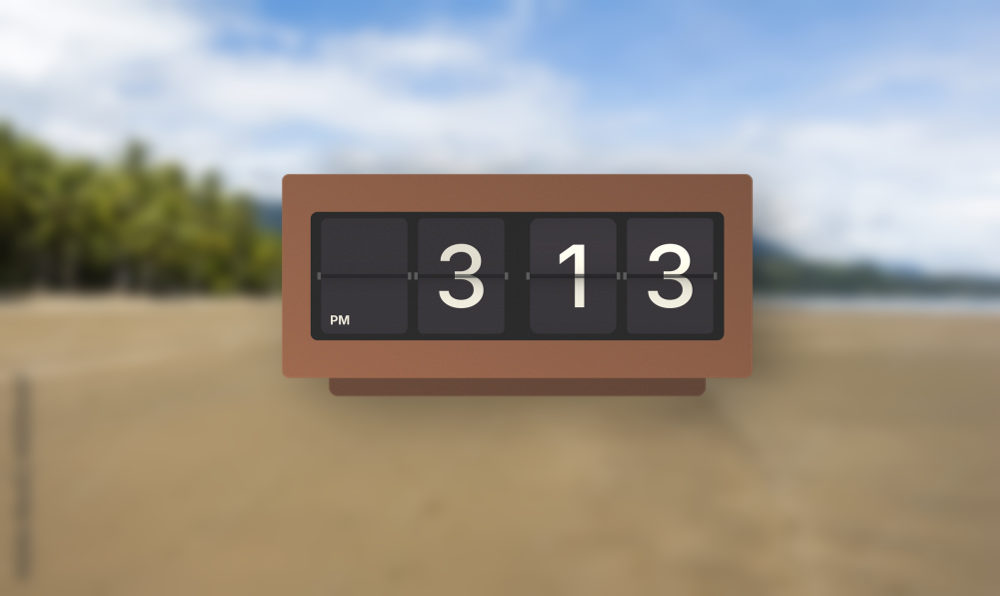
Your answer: 3.13
